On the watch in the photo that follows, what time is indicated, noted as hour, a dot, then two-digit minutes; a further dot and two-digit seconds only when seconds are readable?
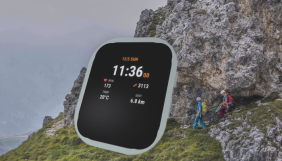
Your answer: 11.36
